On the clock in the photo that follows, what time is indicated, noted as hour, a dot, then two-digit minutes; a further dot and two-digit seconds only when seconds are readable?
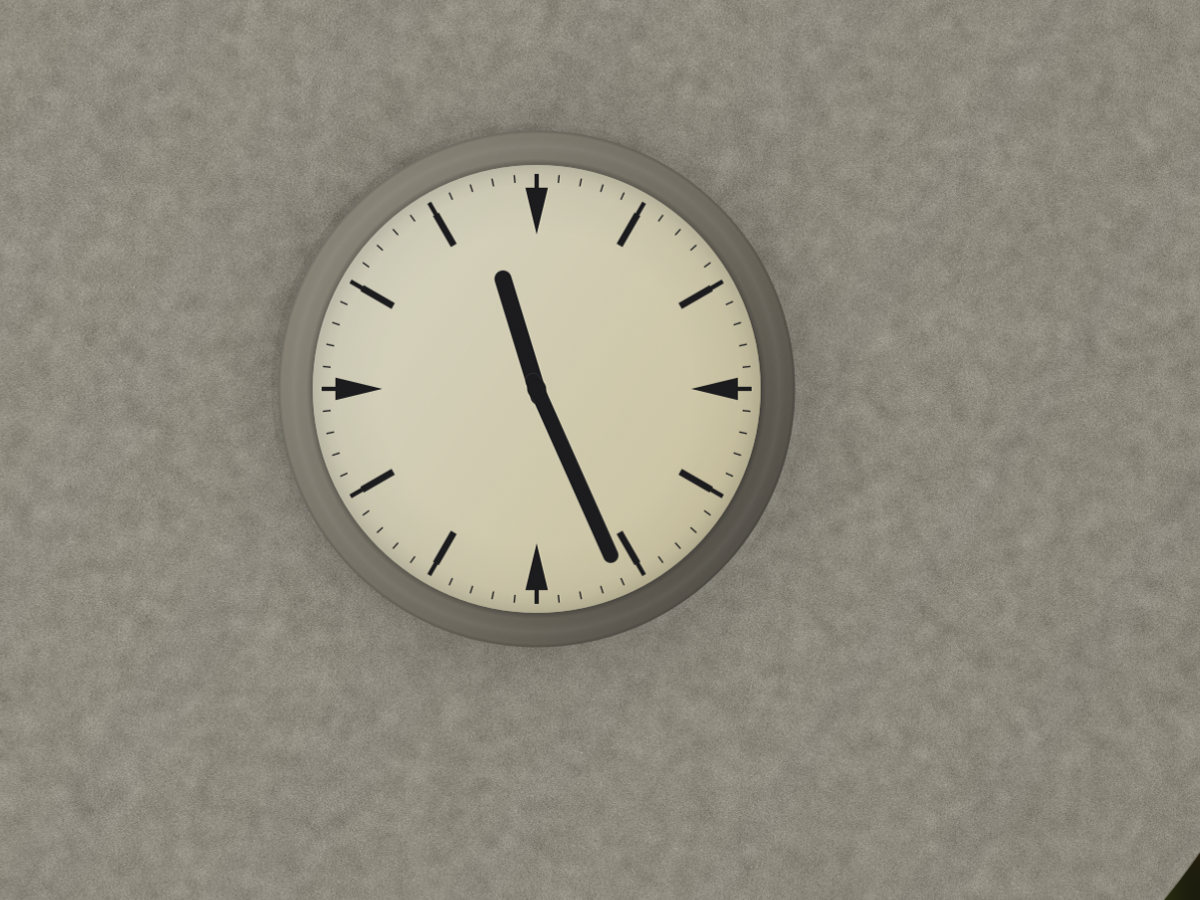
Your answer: 11.26
